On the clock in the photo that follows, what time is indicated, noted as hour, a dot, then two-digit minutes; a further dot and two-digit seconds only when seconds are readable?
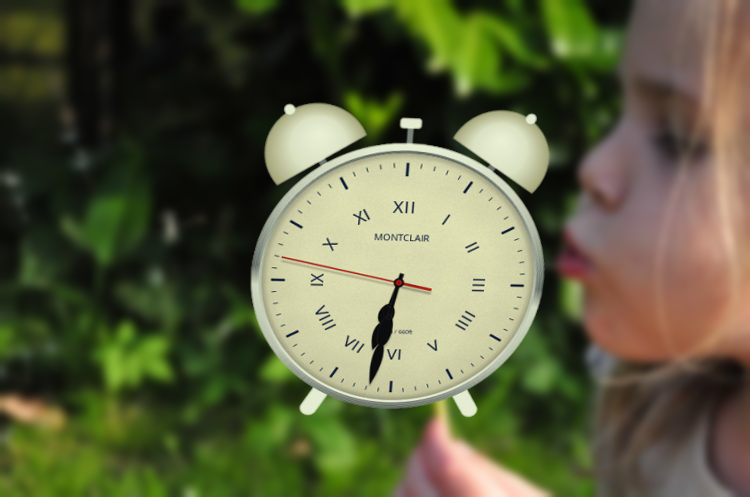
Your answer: 6.31.47
